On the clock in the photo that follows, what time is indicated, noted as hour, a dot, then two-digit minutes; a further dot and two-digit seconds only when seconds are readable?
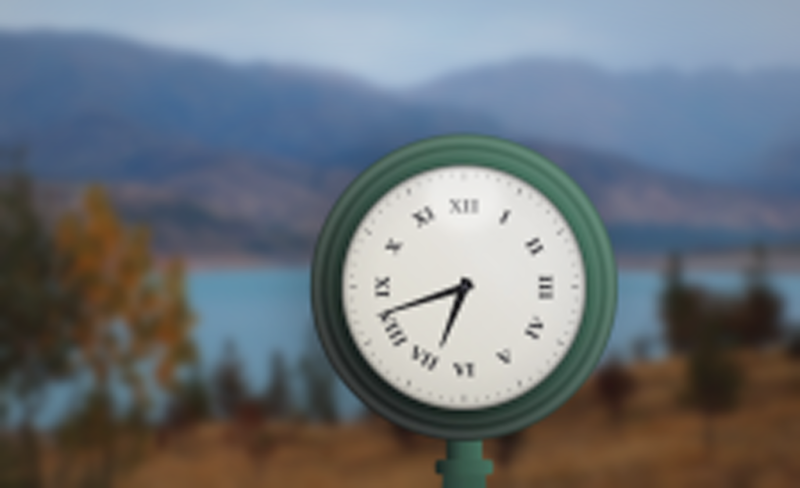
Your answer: 6.42
